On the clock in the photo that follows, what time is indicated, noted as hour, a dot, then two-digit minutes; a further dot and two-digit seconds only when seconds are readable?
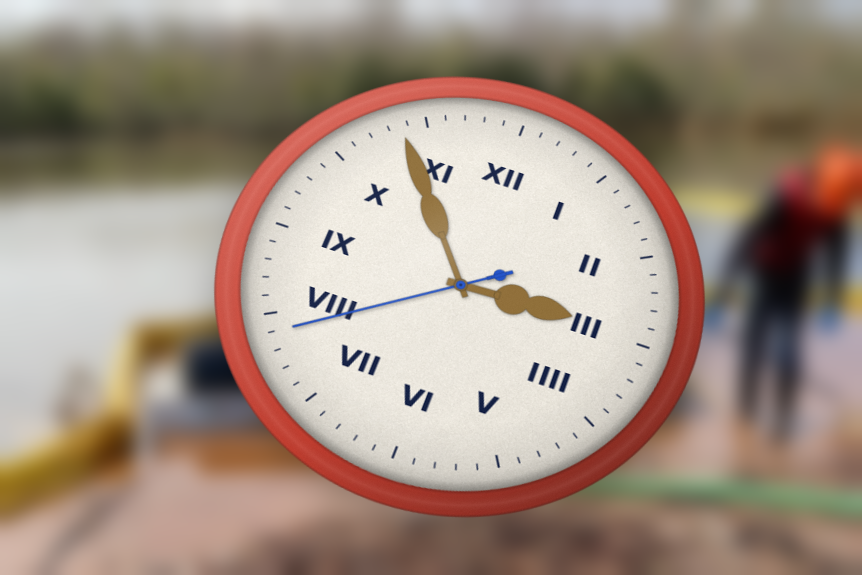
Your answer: 2.53.39
